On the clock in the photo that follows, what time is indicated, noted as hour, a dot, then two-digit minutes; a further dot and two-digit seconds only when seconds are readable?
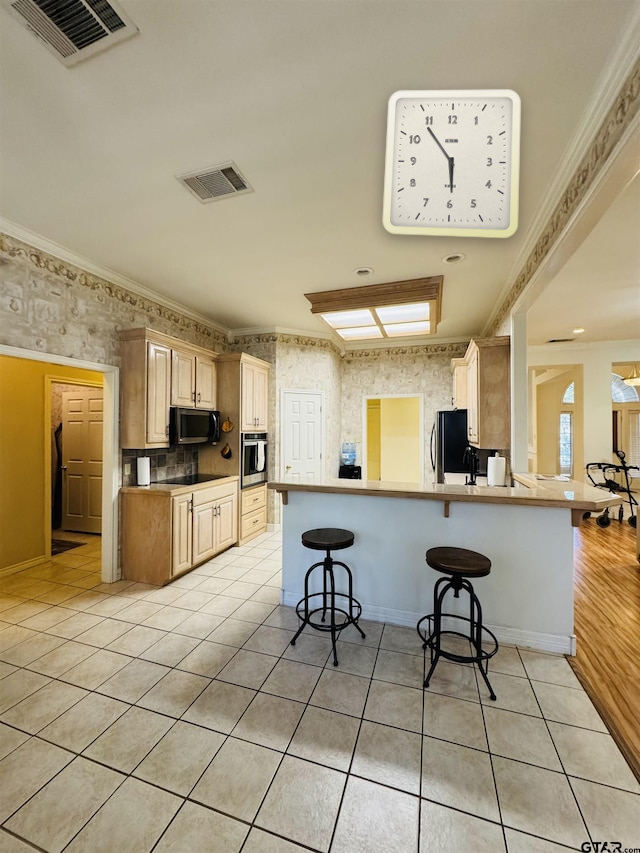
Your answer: 5.54
